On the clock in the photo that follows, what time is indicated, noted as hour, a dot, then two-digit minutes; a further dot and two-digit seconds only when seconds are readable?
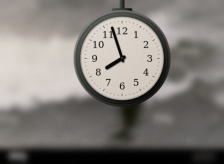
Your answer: 7.57
